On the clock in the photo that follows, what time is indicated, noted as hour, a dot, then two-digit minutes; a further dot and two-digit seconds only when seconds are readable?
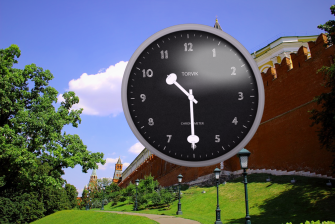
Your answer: 10.30
